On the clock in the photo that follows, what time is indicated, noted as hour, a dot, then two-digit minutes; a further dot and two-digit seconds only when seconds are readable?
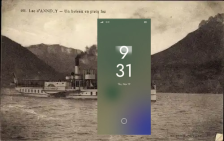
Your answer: 9.31
